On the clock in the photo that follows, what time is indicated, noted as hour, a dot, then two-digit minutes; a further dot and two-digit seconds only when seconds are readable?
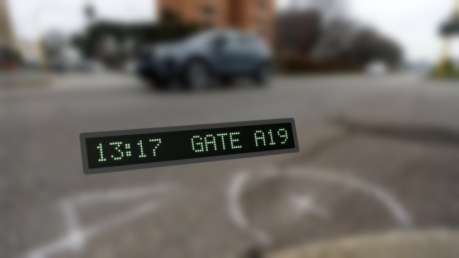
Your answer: 13.17
